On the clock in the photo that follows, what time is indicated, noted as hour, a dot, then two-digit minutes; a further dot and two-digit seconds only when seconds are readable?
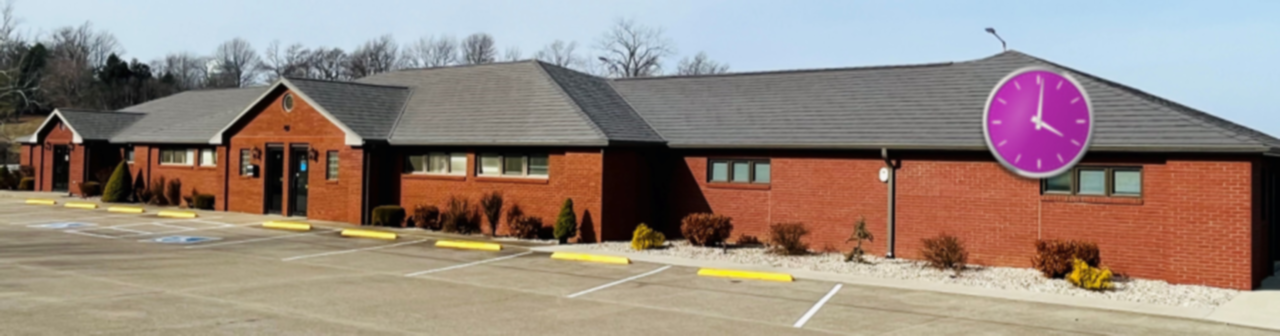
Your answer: 4.01
